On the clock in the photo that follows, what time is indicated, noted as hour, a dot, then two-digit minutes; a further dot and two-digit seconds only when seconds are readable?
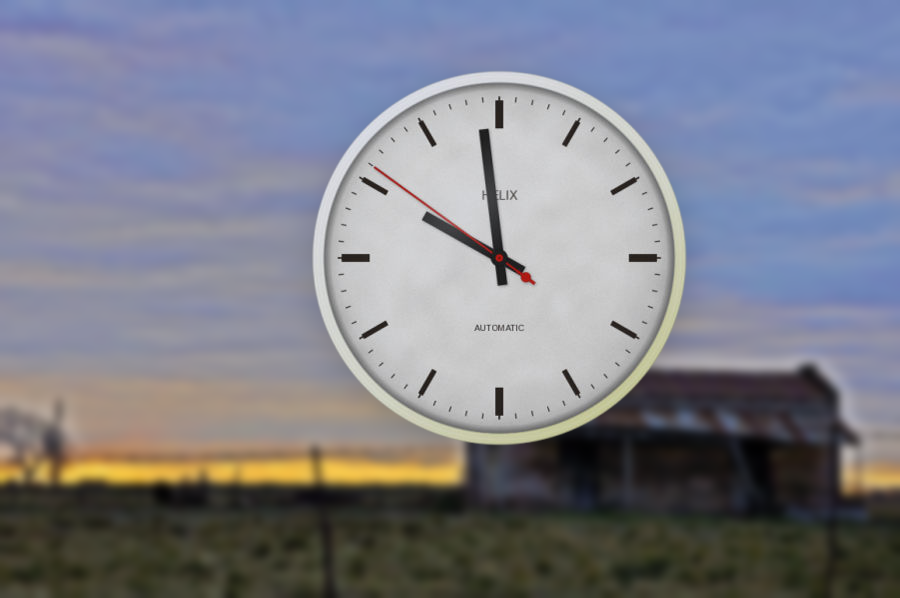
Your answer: 9.58.51
